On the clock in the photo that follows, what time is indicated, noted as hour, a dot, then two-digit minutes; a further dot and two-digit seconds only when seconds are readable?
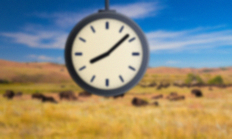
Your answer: 8.08
